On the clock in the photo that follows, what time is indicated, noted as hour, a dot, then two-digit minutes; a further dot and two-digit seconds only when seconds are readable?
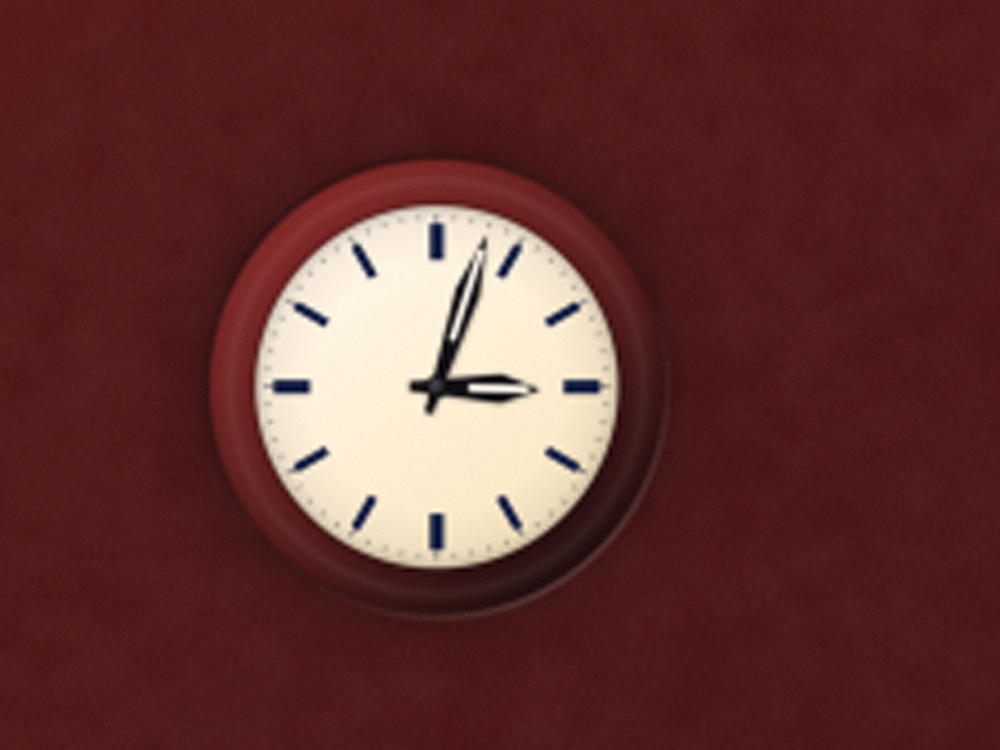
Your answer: 3.03
